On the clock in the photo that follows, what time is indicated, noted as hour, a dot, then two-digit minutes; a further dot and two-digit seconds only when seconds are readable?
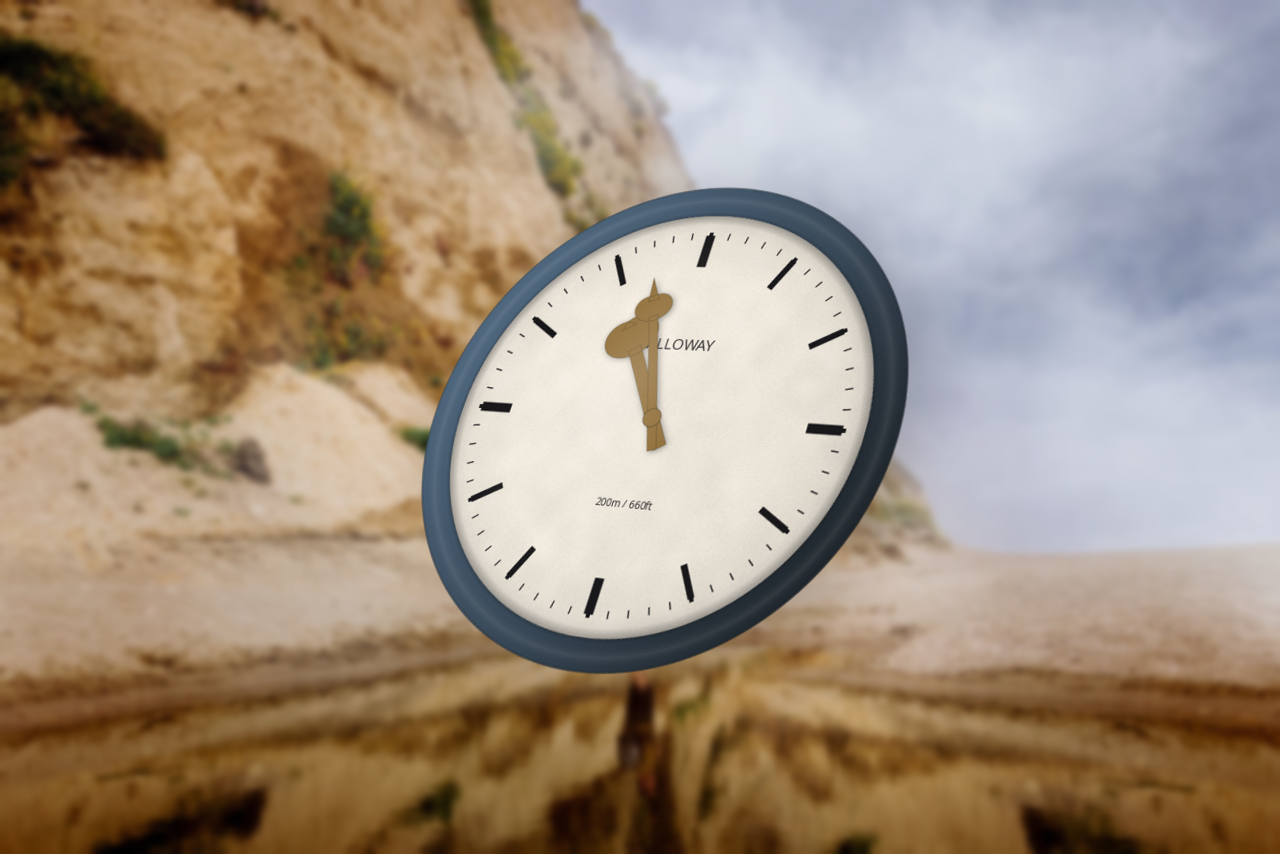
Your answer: 10.57
